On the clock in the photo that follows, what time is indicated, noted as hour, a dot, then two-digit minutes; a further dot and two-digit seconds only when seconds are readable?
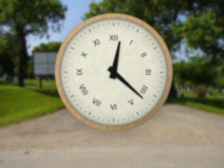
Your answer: 12.22
